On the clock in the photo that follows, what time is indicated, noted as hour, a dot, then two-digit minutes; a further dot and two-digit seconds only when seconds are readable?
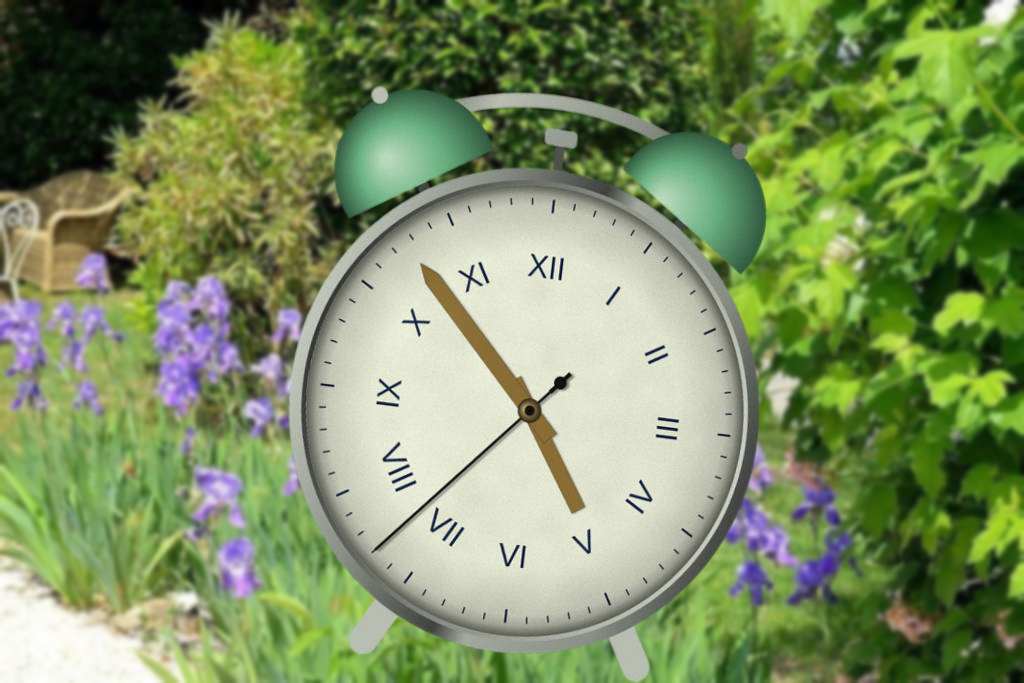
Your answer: 4.52.37
